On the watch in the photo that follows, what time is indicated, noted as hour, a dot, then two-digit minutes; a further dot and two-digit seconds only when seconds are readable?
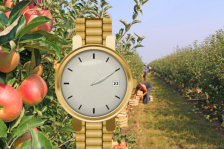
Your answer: 2.10
